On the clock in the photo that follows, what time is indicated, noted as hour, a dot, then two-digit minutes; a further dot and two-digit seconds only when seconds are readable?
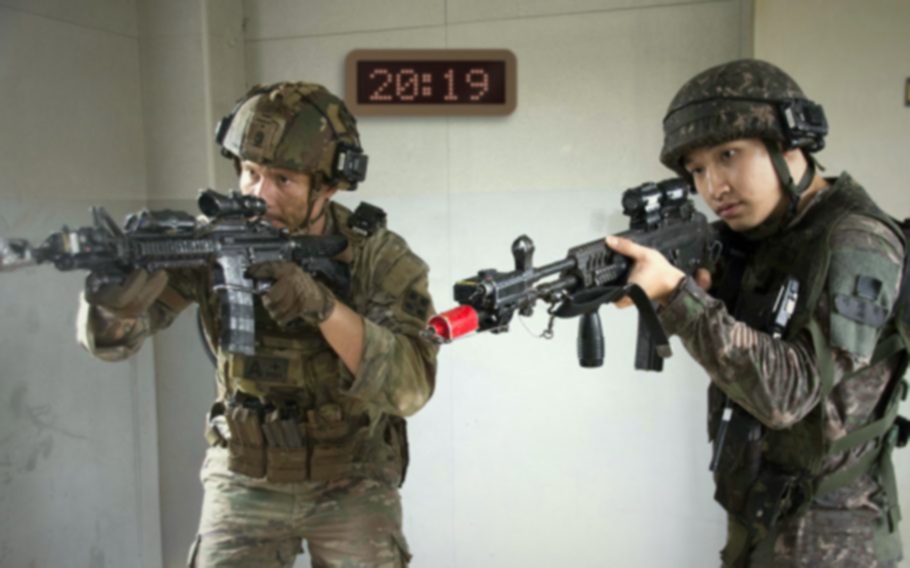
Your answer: 20.19
